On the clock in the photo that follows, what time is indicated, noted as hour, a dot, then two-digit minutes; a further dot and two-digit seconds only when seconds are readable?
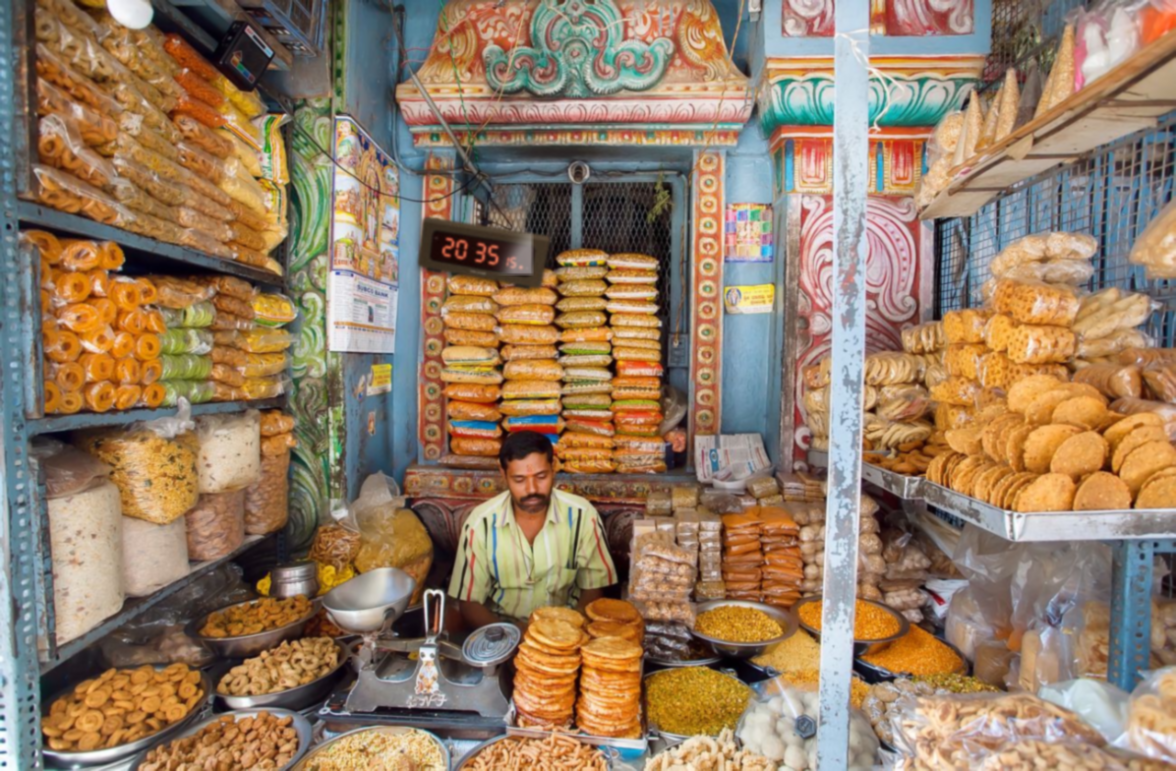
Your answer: 20.35
